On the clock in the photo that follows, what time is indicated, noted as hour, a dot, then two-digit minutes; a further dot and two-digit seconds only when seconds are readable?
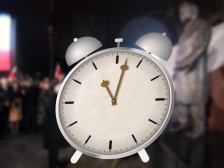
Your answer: 11.02
